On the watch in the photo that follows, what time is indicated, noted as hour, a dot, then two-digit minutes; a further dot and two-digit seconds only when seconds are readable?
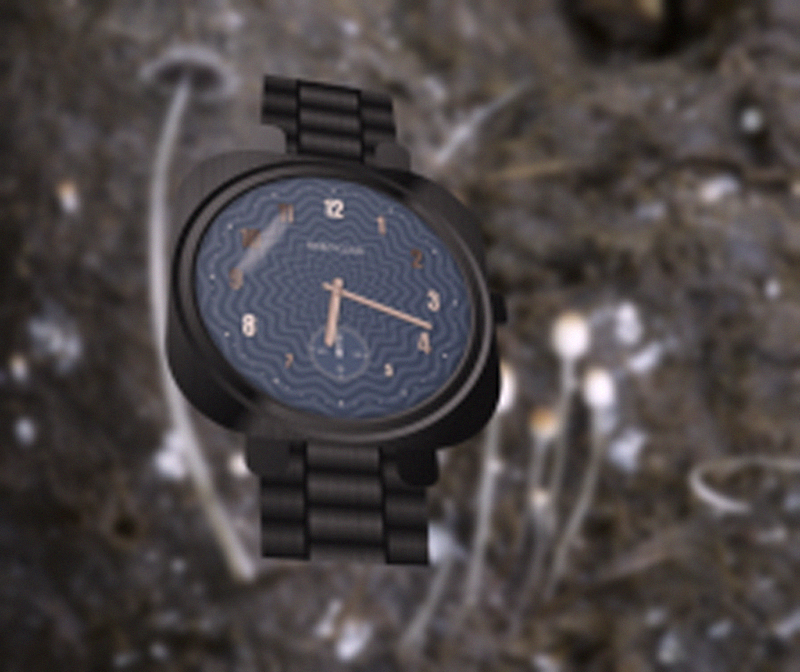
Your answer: 6.18
